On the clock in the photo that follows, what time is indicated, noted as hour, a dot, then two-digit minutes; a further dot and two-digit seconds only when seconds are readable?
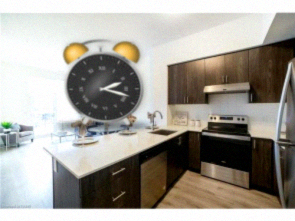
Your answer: 2.18
